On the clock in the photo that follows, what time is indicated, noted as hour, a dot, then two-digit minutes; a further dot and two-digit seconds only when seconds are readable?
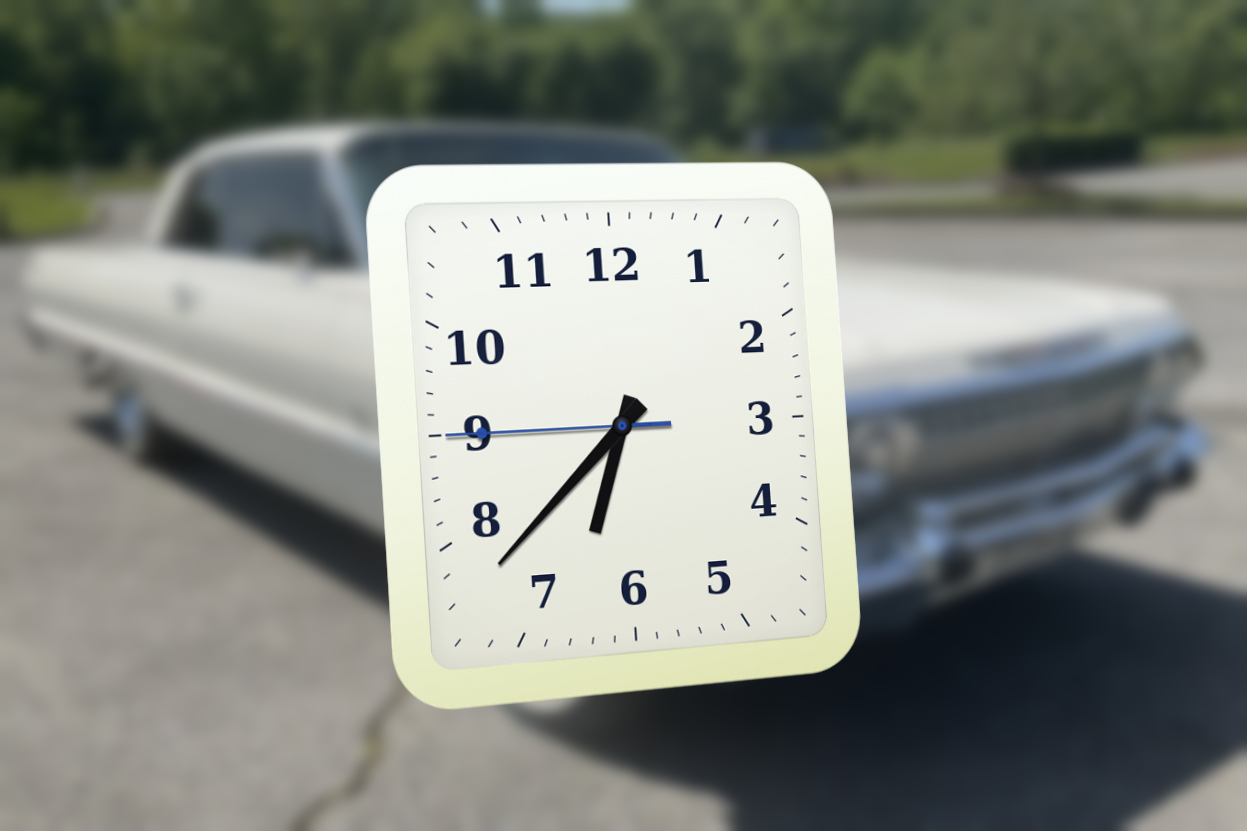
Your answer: 6.37.45
